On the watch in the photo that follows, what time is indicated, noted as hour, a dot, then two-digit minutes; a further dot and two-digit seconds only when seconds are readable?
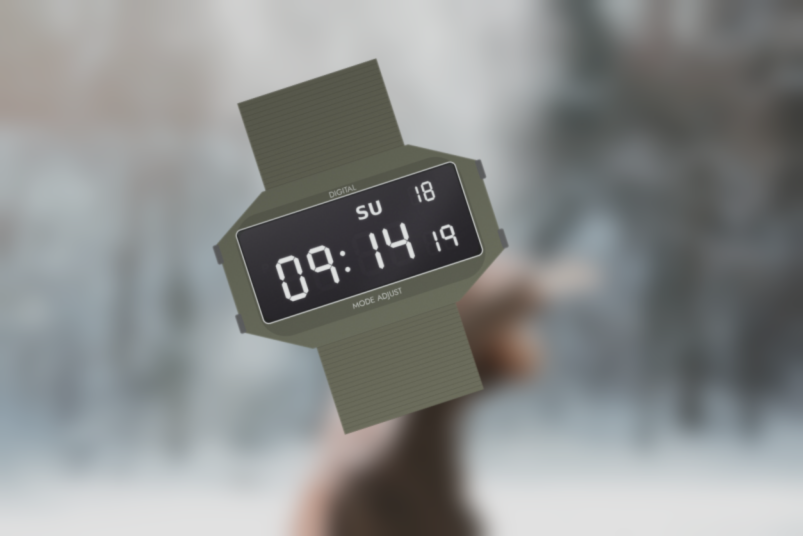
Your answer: 9.14.19
